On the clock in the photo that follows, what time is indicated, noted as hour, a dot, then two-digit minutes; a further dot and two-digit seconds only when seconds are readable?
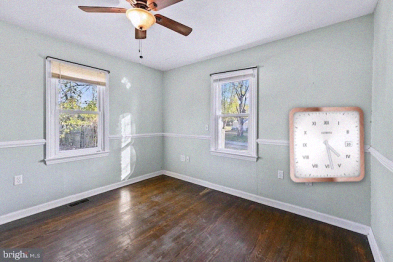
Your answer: 4.28
